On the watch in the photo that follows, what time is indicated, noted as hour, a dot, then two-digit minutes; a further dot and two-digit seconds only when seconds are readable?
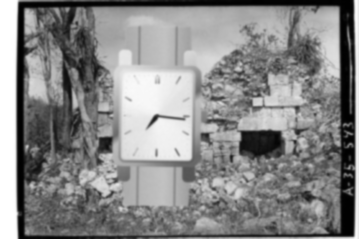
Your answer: 7.16
